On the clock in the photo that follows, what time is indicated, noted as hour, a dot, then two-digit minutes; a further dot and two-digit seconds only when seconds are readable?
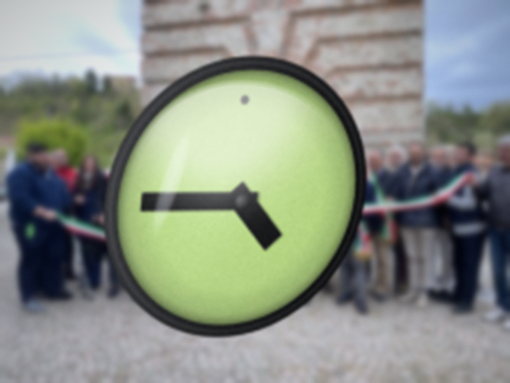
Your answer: 4.46
